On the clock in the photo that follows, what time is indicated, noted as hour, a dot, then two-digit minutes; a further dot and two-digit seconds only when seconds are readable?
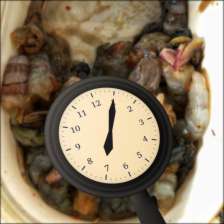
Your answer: 7.05
